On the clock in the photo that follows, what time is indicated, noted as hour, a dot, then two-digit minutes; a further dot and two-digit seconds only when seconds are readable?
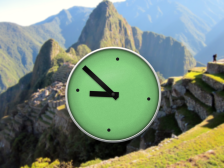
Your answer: 8.51
